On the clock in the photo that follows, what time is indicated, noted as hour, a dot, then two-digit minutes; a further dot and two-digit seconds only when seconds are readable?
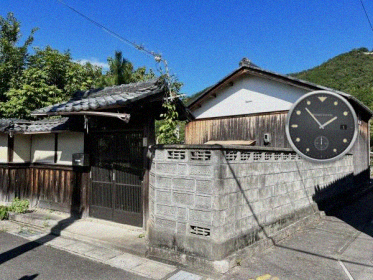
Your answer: 1.53
